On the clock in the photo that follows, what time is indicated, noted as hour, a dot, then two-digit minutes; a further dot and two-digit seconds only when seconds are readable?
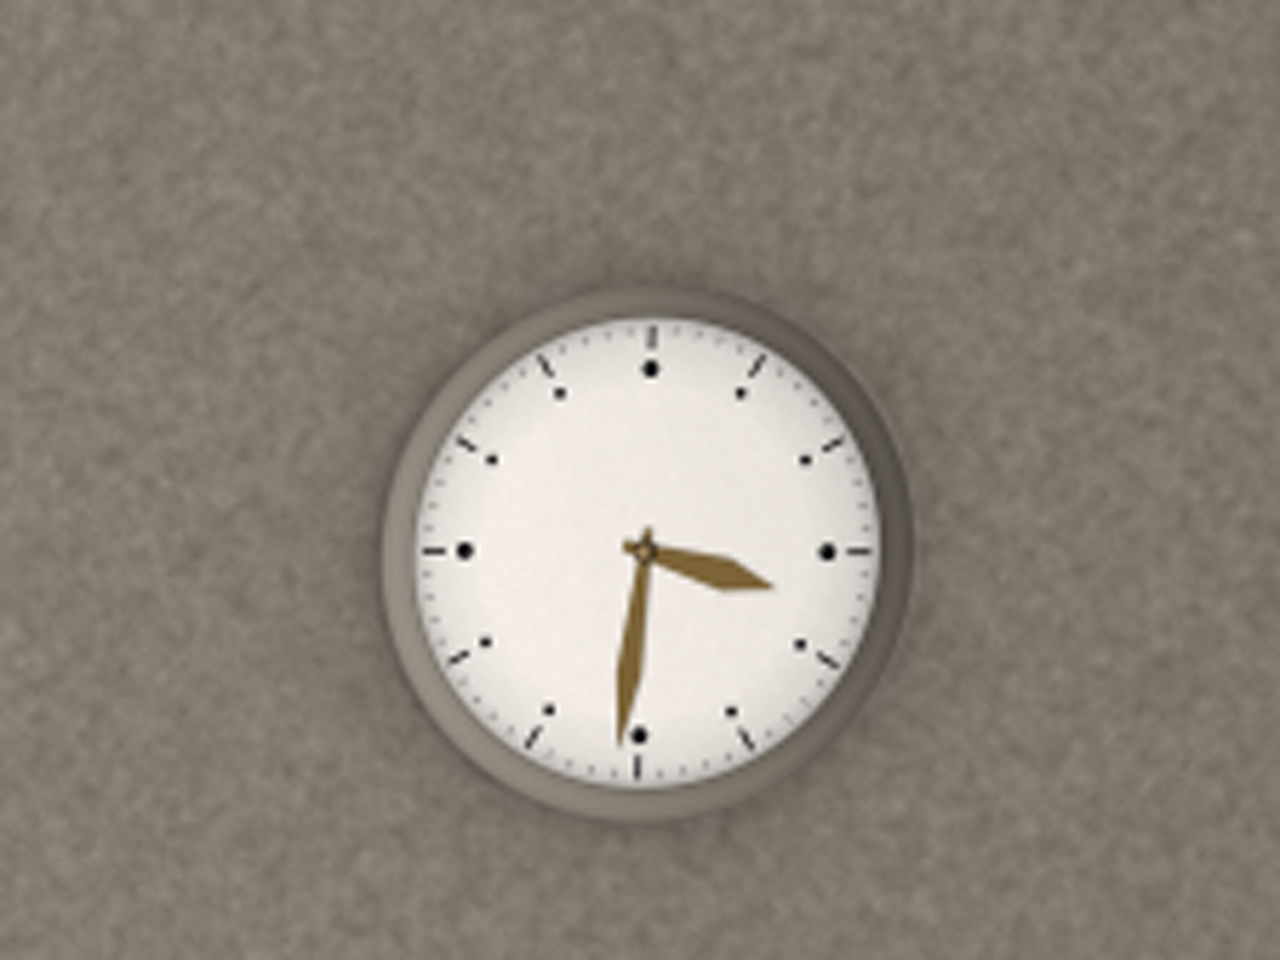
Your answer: 3.31
